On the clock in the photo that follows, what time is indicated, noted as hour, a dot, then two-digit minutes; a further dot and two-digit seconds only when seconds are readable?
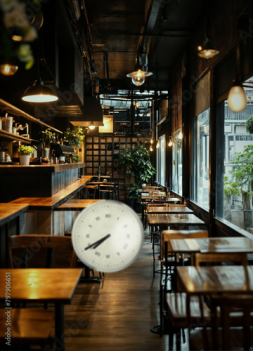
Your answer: 7.40
